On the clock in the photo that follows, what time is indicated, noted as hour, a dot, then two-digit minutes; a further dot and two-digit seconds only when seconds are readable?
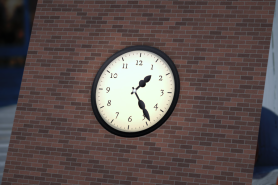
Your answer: 1.24
